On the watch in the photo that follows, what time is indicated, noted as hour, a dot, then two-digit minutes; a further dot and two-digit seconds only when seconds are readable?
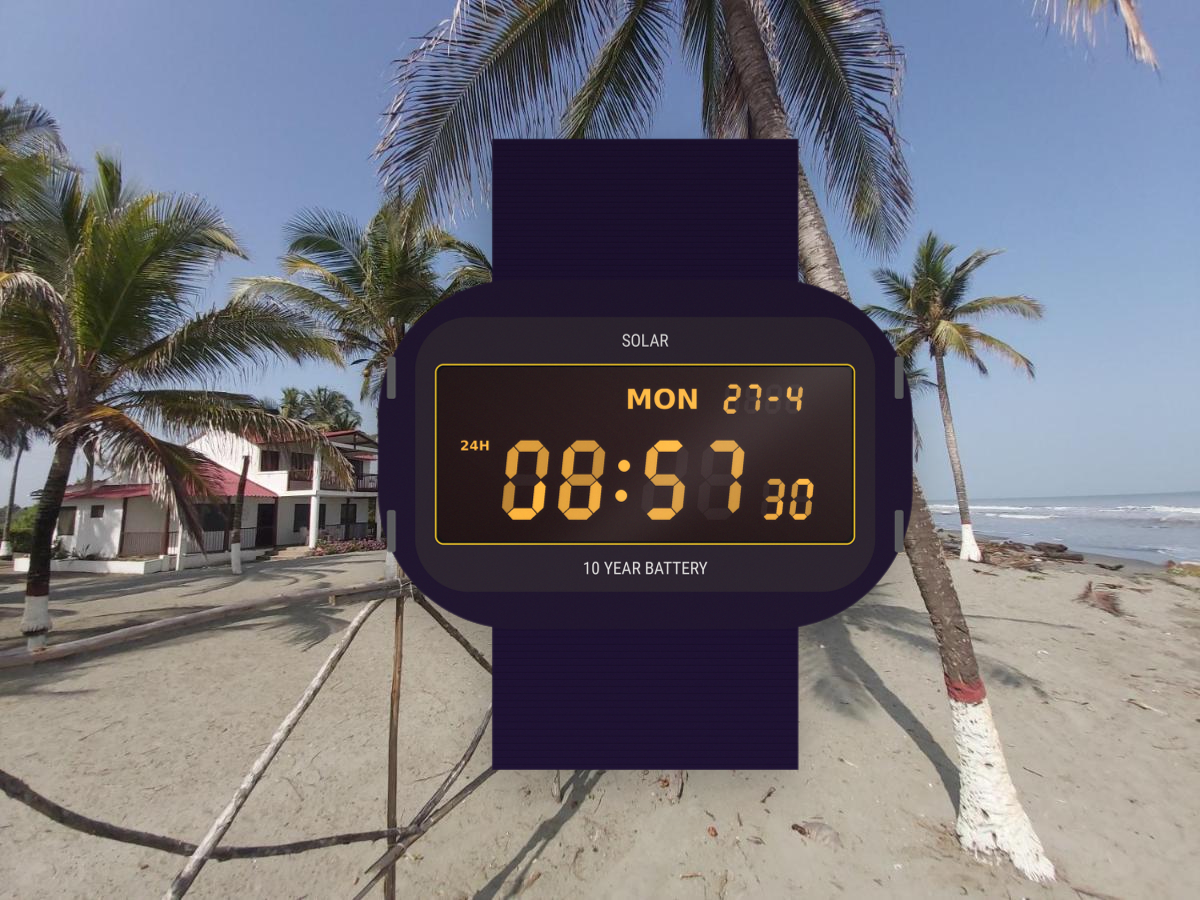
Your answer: 8.57.30
